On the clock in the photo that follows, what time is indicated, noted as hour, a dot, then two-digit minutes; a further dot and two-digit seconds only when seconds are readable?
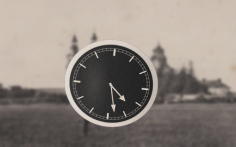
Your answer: 4.28
